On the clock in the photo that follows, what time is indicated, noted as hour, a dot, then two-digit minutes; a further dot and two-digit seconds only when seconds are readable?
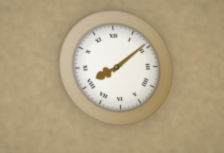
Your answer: 8.09
